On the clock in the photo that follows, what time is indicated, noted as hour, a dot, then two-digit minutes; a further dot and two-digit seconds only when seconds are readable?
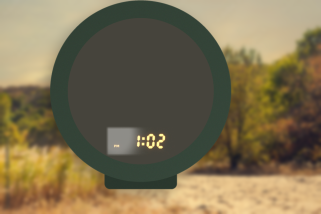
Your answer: 1.02
